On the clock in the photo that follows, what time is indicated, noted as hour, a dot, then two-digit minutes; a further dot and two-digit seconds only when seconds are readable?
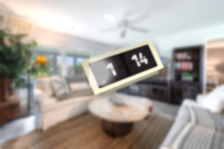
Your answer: 1.14
